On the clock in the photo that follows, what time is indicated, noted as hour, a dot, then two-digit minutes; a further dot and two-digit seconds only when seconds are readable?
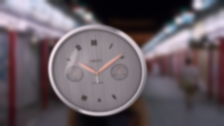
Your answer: 10.09
